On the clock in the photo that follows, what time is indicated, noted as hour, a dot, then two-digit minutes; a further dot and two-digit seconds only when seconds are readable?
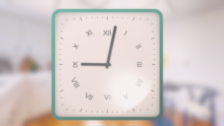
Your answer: 9.02
